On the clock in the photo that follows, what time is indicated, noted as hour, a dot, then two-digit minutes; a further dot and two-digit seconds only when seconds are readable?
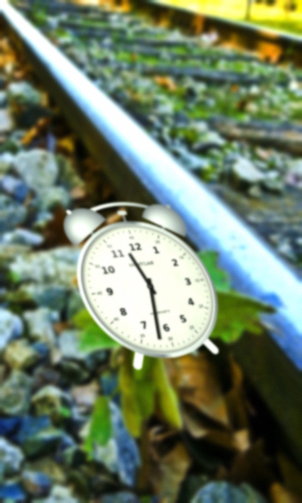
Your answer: 11.32
